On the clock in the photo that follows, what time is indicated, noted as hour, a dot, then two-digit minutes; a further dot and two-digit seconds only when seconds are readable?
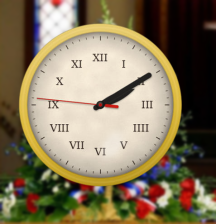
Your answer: 2.09.46
